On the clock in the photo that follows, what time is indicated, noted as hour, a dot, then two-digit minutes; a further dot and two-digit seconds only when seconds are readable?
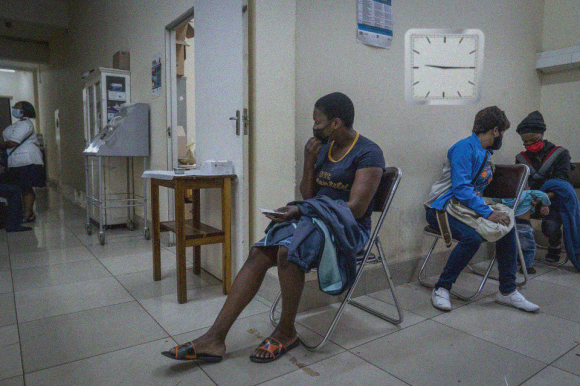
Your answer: 9.15
